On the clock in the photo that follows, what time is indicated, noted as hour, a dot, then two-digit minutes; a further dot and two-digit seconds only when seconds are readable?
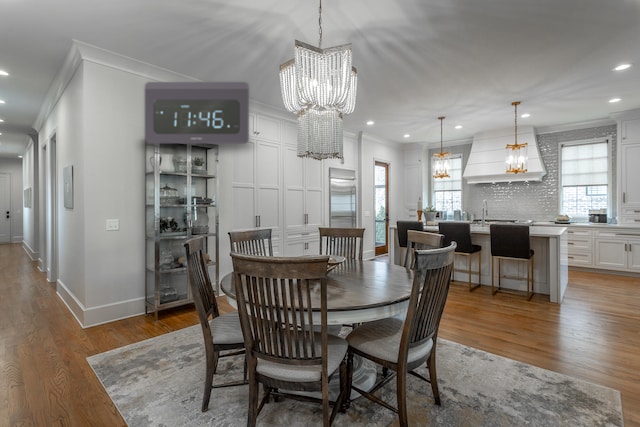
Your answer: 11.46
